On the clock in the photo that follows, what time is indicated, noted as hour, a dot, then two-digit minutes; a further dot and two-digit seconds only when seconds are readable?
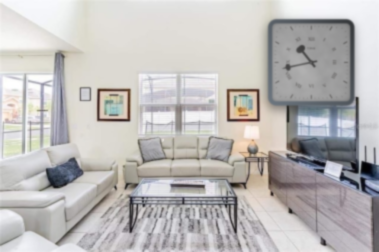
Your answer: 10.43
